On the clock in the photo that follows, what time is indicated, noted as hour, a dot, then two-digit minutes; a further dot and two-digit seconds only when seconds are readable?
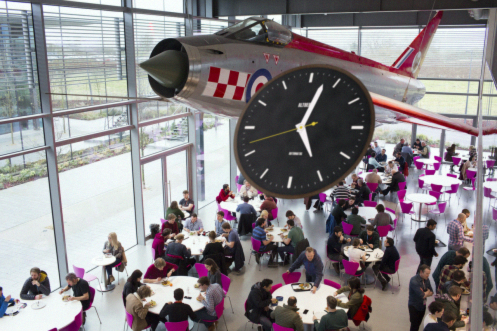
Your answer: 5.02.42
